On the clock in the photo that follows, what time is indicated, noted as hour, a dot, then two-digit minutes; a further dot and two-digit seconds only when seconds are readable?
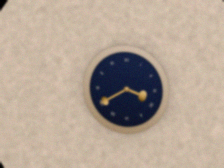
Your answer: 3.40
